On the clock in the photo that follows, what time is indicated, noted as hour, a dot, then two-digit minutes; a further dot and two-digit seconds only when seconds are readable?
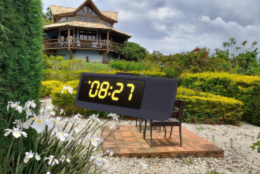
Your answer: 8.27
